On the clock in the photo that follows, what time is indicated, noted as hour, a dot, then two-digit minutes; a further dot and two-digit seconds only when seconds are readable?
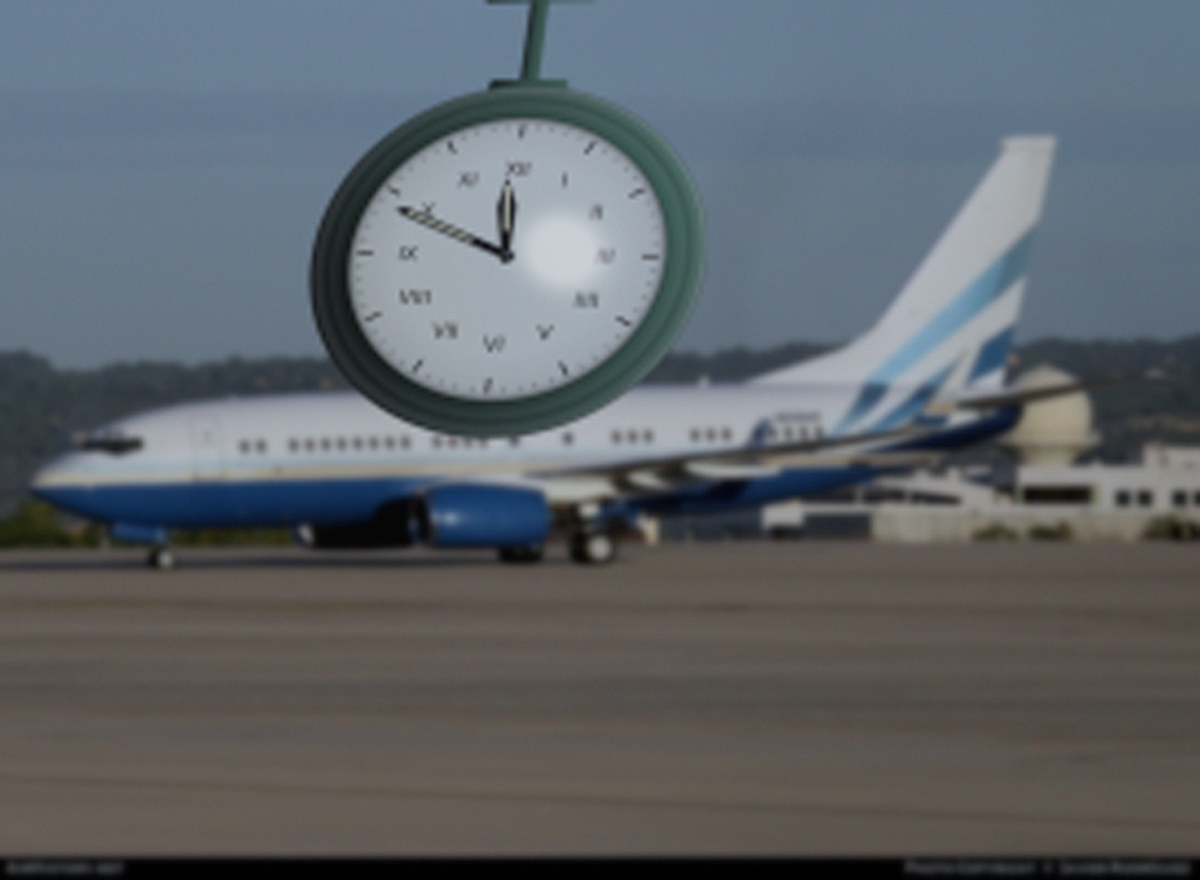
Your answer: 11.49
